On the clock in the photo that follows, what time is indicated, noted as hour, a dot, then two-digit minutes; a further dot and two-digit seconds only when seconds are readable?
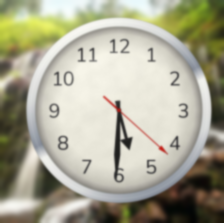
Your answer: 5.30.22
